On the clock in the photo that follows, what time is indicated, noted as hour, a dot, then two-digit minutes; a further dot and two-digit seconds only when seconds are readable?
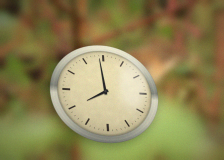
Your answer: 7.59
